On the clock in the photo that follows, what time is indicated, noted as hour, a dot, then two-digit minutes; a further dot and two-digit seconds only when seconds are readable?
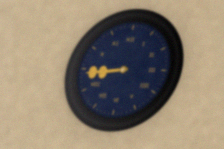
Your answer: 8.44
